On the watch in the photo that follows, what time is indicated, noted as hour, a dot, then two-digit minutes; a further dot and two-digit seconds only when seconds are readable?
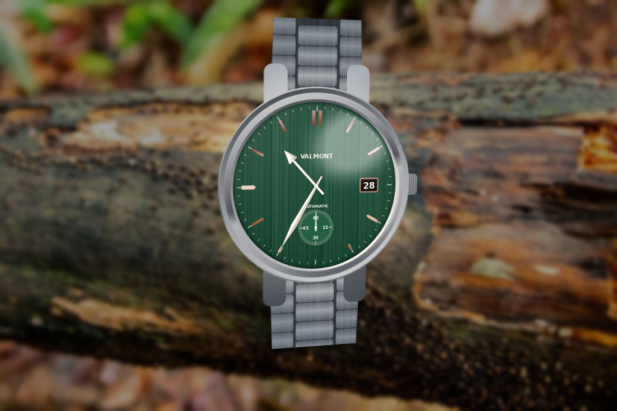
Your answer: 10.35
